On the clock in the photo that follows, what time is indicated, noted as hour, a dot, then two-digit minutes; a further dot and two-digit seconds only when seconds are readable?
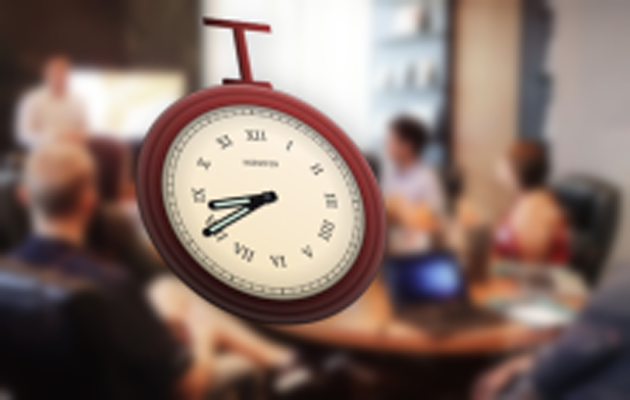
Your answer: 8.40
